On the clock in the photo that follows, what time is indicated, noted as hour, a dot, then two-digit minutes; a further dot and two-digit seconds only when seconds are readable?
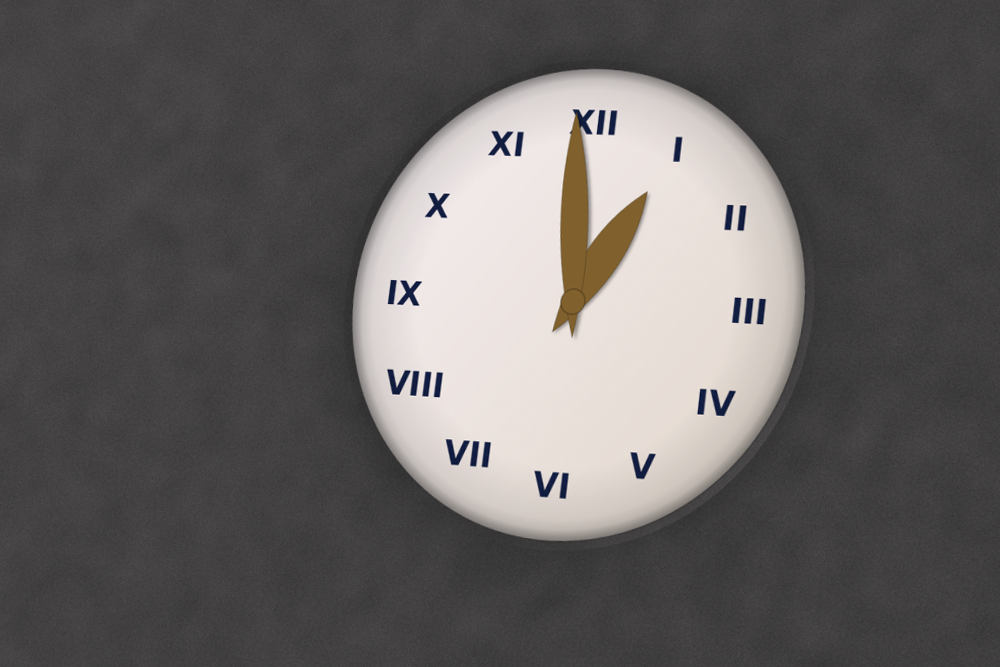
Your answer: 12.59
